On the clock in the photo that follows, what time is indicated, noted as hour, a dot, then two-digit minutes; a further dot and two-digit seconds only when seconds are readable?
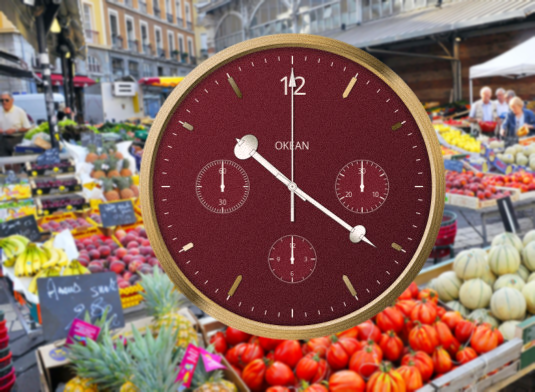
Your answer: 10.21
